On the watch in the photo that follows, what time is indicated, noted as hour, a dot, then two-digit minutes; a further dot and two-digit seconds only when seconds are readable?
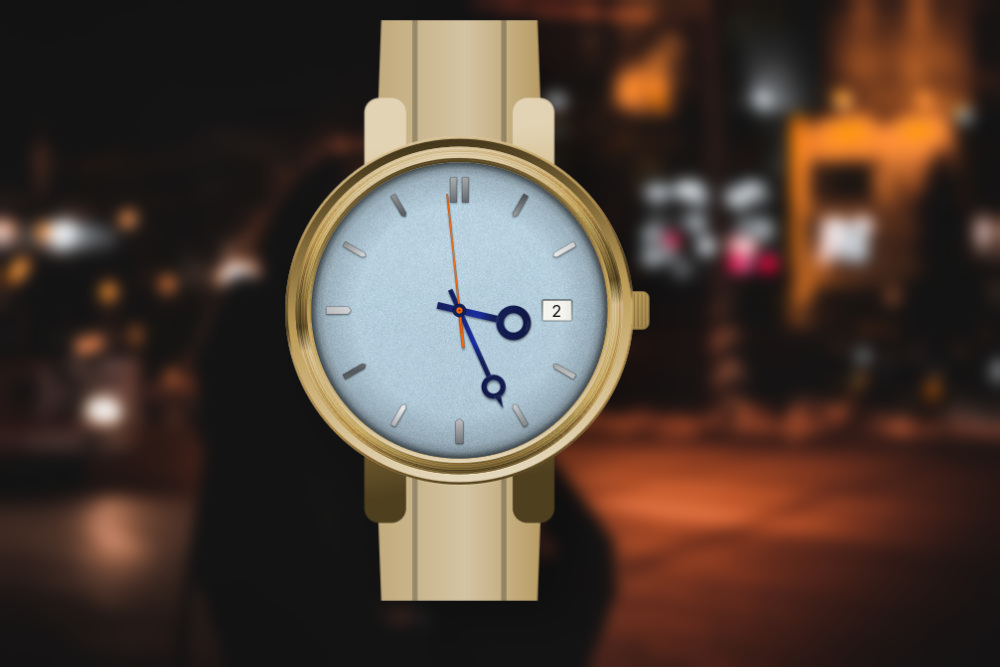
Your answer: 3.25.59
